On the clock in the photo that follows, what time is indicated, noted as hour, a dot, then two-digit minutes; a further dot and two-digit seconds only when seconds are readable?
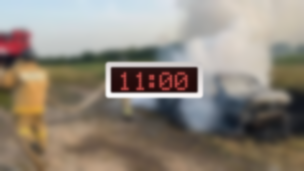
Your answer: 11.00
